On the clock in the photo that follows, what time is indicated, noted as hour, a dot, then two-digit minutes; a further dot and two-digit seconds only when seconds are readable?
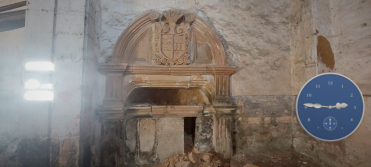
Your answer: 2.46
